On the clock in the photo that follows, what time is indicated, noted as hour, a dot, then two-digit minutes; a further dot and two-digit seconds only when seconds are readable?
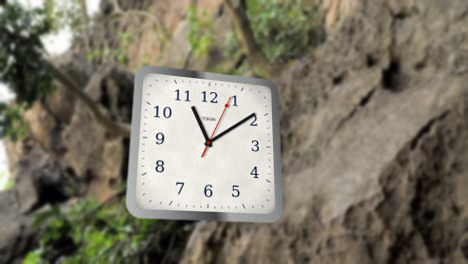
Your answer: 11.09.04
